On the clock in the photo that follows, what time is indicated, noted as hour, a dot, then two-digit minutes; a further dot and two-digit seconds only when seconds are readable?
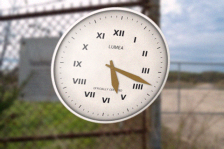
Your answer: 5.18
